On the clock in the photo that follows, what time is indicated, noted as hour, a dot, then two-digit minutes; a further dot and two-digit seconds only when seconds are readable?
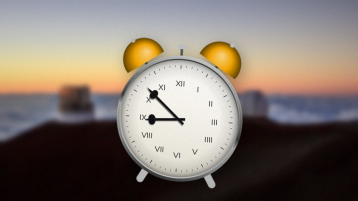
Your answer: 8.52
